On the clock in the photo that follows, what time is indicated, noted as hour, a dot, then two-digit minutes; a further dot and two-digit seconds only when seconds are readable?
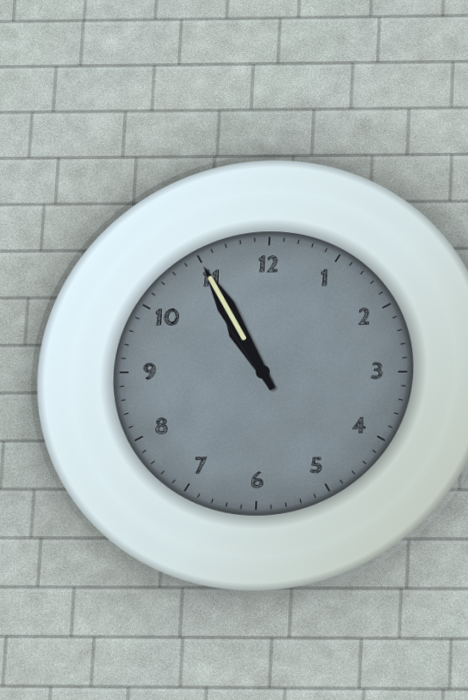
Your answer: 10.55
